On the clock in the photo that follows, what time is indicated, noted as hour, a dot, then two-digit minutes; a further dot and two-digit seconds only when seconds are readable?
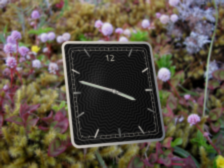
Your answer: 3.48
